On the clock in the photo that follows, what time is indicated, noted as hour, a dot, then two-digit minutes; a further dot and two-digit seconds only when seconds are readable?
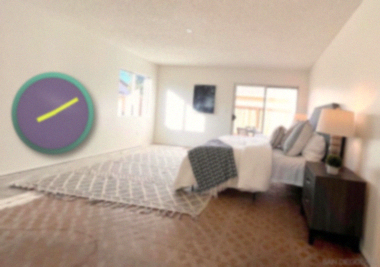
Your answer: 8.10
